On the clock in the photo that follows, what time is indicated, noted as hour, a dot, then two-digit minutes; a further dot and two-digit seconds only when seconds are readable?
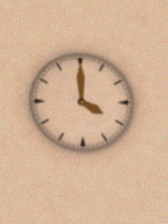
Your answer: 4.00
